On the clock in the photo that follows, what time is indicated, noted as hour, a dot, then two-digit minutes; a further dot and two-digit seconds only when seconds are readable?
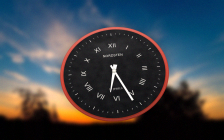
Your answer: 6.26
